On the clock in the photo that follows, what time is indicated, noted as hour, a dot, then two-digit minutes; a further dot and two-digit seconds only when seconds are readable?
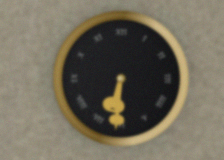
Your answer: 6.31
